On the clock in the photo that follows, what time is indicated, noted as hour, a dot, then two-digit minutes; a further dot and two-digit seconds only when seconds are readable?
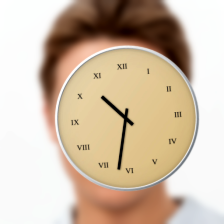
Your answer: 10.32
